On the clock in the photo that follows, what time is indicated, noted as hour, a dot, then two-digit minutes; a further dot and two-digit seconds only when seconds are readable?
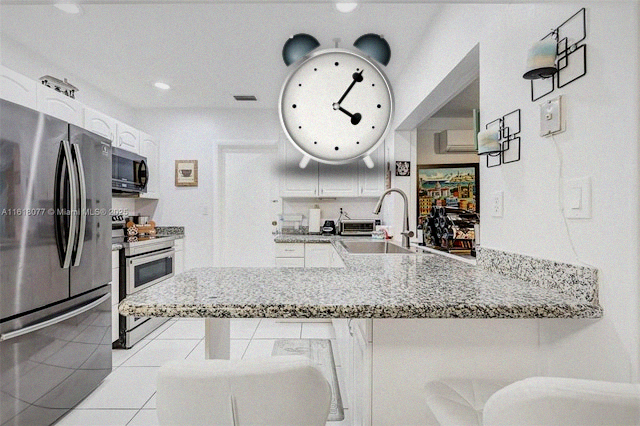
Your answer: 4.06
